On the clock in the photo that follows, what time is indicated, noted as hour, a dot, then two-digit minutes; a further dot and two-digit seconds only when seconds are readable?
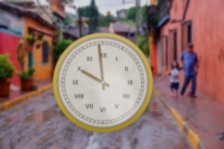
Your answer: 9.59
